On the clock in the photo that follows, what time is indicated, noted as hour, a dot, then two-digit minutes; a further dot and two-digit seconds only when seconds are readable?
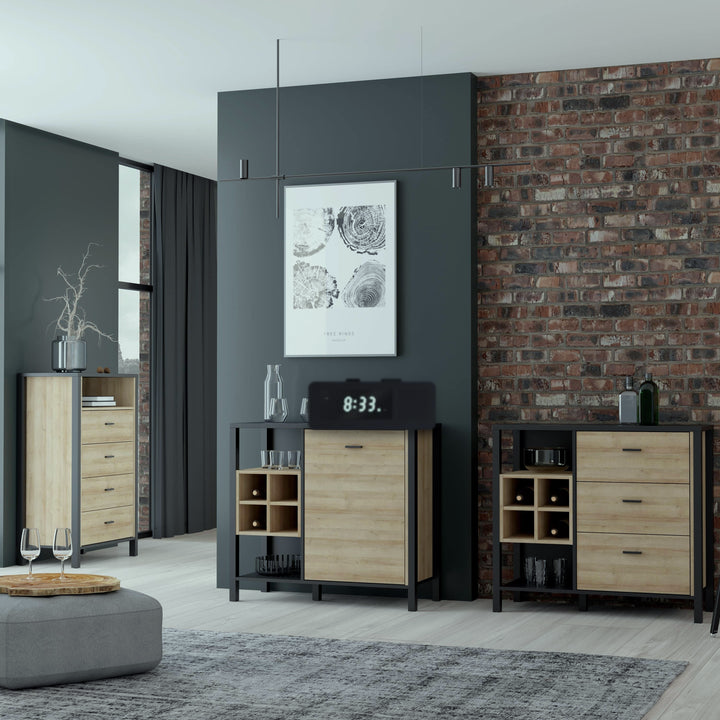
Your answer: 8.33
